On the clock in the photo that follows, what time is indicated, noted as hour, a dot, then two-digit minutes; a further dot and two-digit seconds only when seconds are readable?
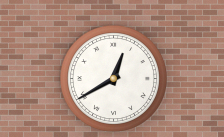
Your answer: 12.40
